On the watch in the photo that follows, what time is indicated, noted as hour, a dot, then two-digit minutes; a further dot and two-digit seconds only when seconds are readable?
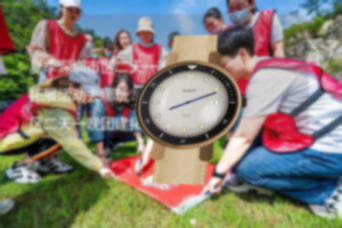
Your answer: 8.11
